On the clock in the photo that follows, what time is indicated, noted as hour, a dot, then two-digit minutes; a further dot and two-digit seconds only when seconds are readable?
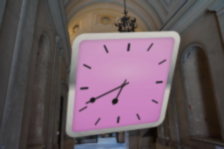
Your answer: 6.41
